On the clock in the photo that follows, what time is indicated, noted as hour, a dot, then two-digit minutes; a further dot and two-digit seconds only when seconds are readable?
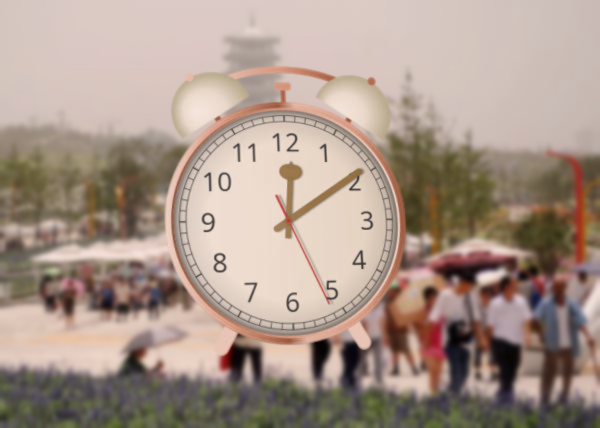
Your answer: 12.09.26
